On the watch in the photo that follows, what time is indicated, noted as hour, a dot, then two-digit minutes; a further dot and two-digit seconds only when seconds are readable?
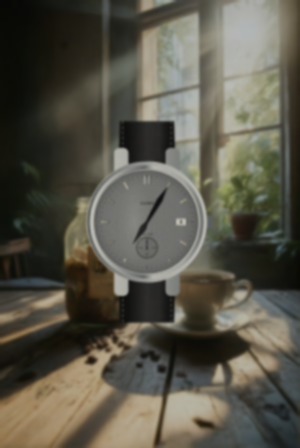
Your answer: 7.05
